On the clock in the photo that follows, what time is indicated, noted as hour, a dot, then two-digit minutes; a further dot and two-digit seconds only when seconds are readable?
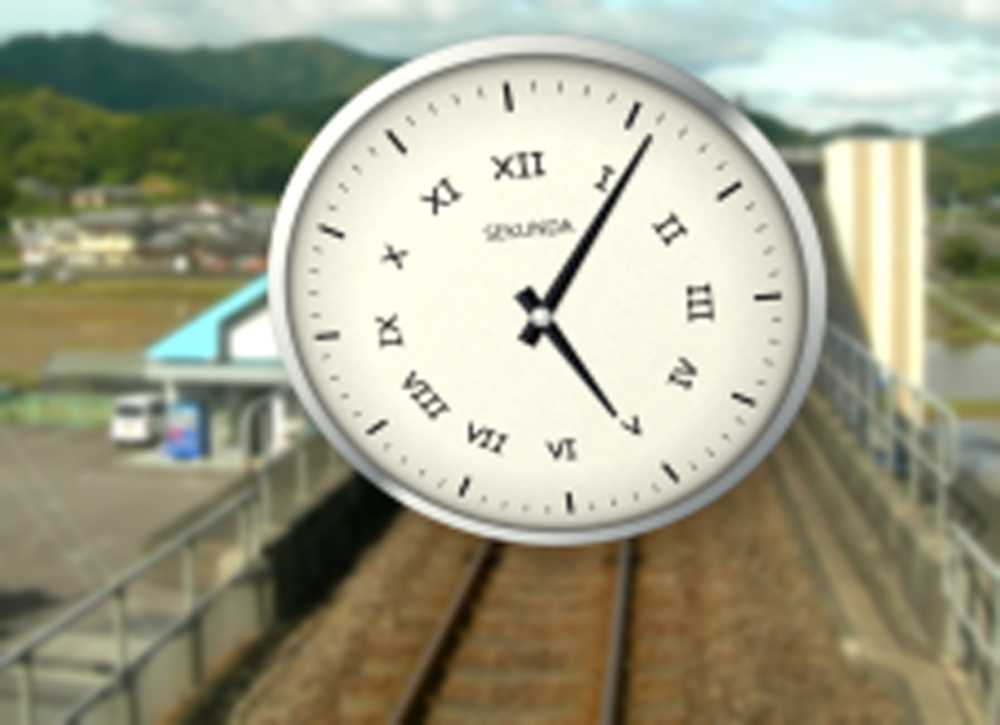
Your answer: 5.06
